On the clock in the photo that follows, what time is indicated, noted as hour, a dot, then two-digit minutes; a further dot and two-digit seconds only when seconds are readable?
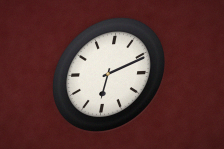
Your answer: 6.11
